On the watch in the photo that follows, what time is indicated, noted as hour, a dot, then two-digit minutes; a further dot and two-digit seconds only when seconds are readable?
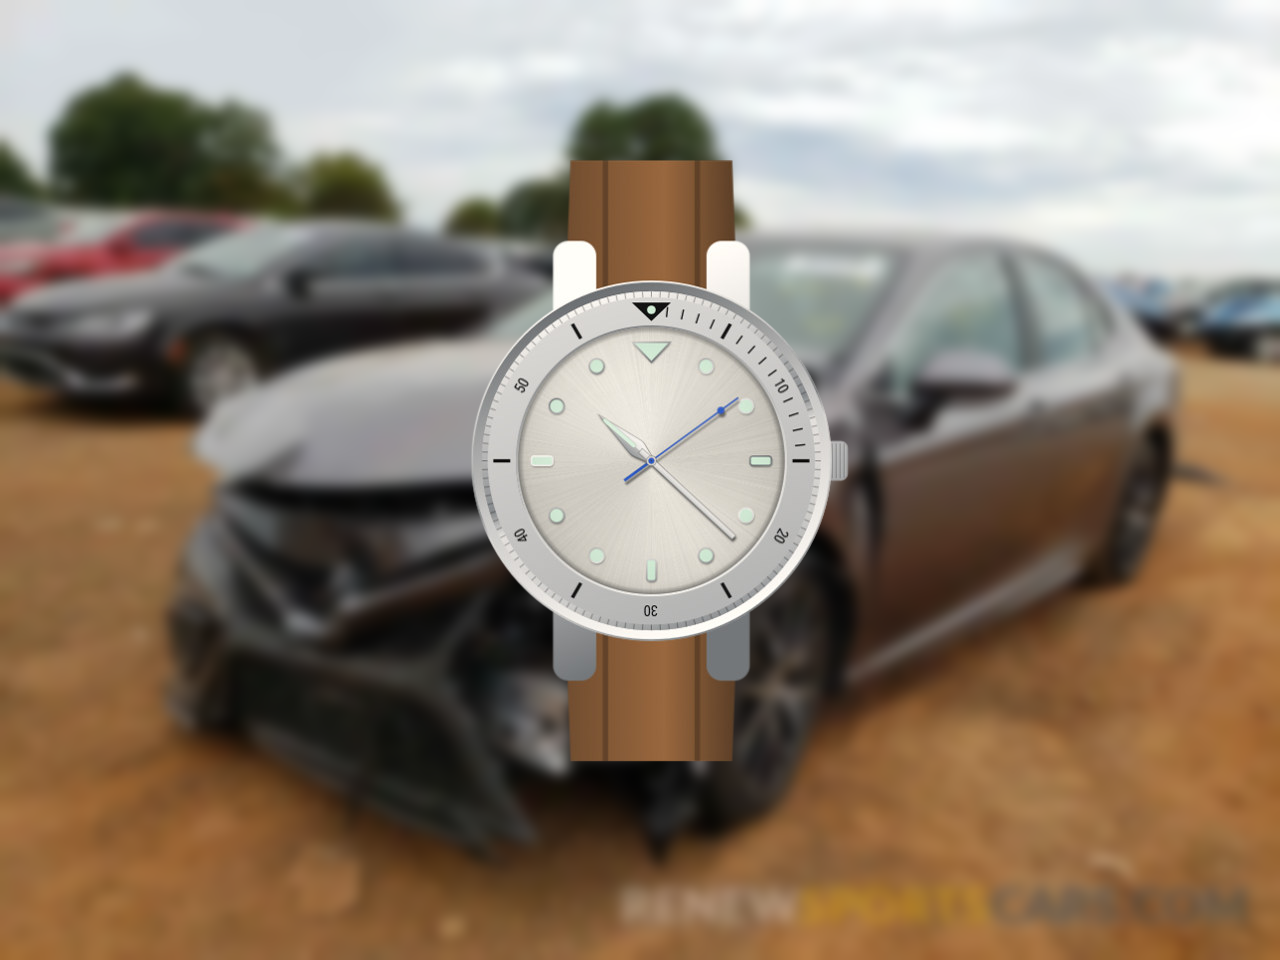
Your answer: 10.22.09
